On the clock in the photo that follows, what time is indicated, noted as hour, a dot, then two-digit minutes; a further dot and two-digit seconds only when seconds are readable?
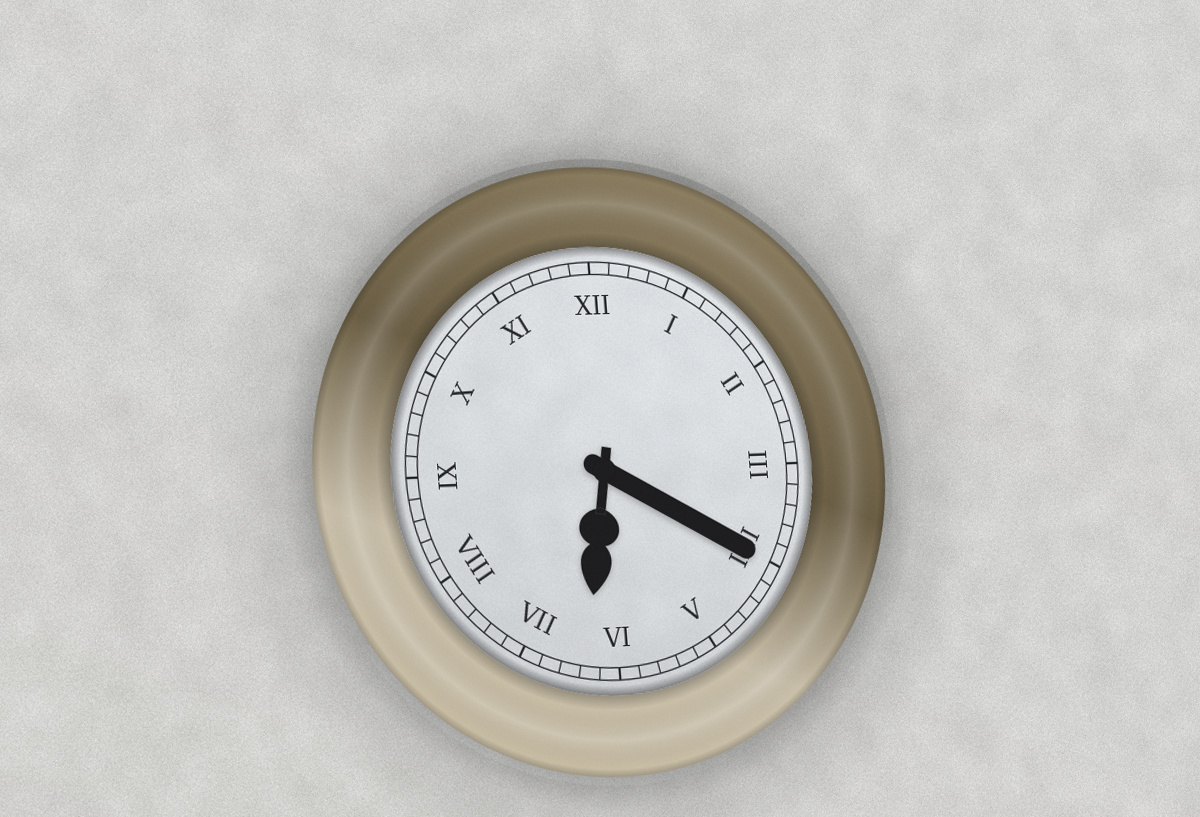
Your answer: 6.20
